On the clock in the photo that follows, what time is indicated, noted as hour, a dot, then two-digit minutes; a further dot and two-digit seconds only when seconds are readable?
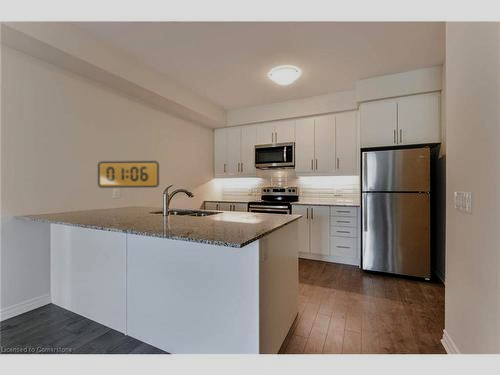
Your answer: 1.06
